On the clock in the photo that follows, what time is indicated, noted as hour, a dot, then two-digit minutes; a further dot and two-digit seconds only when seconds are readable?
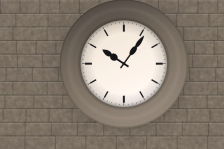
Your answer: 10.06
